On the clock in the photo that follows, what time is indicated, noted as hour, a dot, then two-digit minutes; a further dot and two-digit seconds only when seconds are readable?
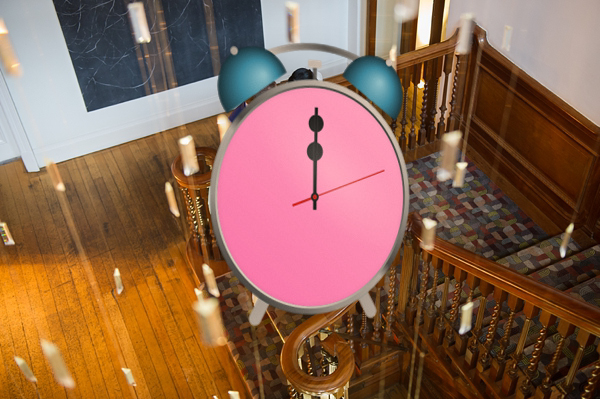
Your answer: 12.00.12
